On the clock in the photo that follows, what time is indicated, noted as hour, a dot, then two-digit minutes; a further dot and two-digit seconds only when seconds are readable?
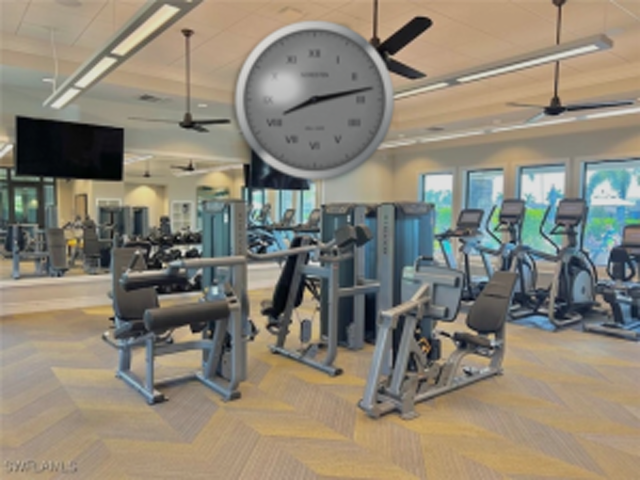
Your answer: 8.13
